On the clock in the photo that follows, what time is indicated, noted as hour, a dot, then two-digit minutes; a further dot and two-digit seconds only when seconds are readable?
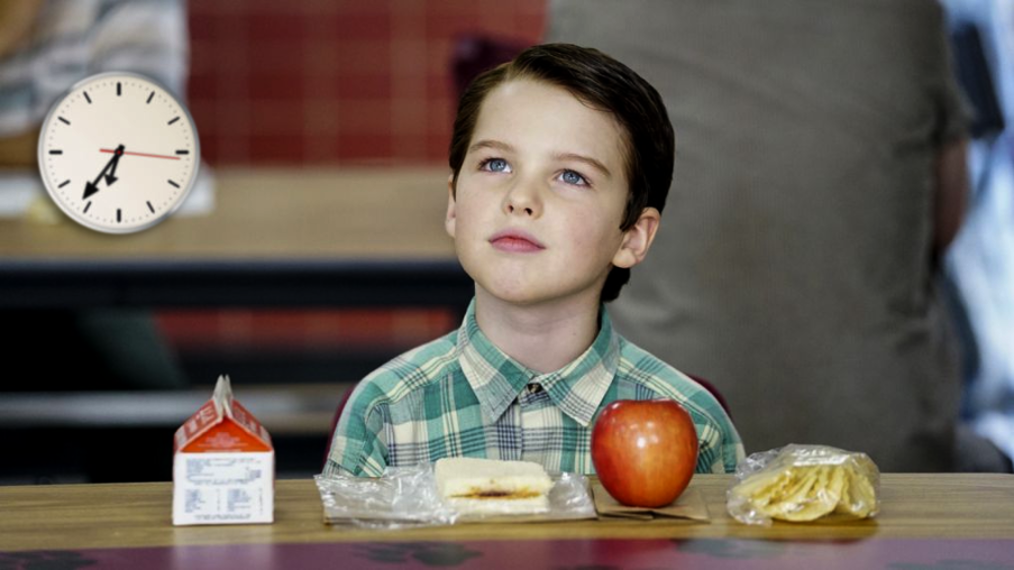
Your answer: 6.36.16
